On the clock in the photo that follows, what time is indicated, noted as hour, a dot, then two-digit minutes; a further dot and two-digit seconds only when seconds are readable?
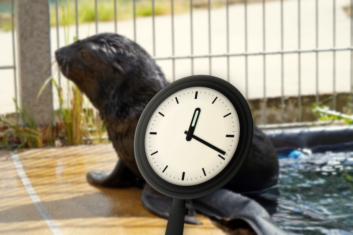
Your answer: 12.19
